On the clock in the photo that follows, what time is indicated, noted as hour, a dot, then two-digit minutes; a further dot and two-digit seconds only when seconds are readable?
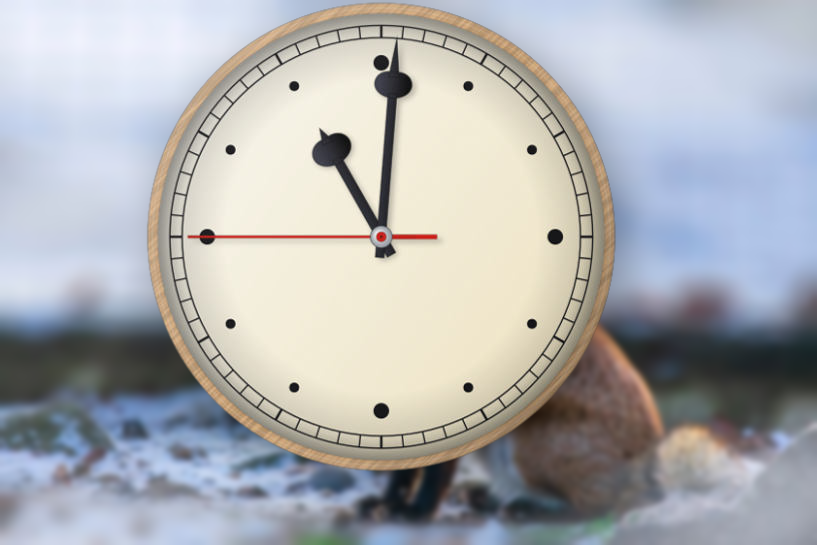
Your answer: 11.00.45
